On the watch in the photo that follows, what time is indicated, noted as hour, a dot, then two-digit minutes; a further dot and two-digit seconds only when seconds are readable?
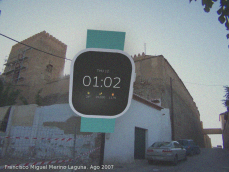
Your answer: 1.02
